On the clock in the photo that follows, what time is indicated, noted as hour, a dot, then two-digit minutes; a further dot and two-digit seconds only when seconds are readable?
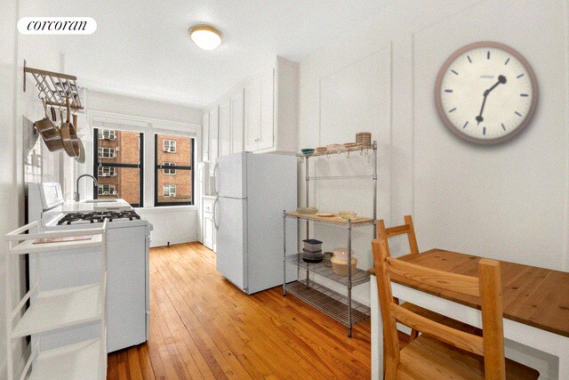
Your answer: 1.32
